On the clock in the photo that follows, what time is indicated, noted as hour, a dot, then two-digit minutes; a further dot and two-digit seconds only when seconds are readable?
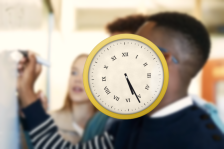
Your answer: 5.26
